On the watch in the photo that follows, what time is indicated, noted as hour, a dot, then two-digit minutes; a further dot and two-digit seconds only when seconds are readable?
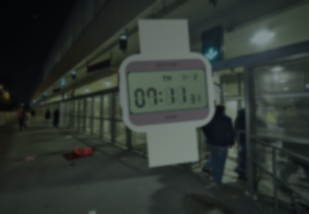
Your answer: 7.11
